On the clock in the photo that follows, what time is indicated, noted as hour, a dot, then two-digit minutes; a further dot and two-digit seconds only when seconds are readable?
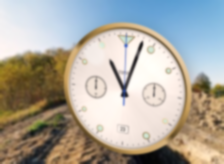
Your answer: 11.03
